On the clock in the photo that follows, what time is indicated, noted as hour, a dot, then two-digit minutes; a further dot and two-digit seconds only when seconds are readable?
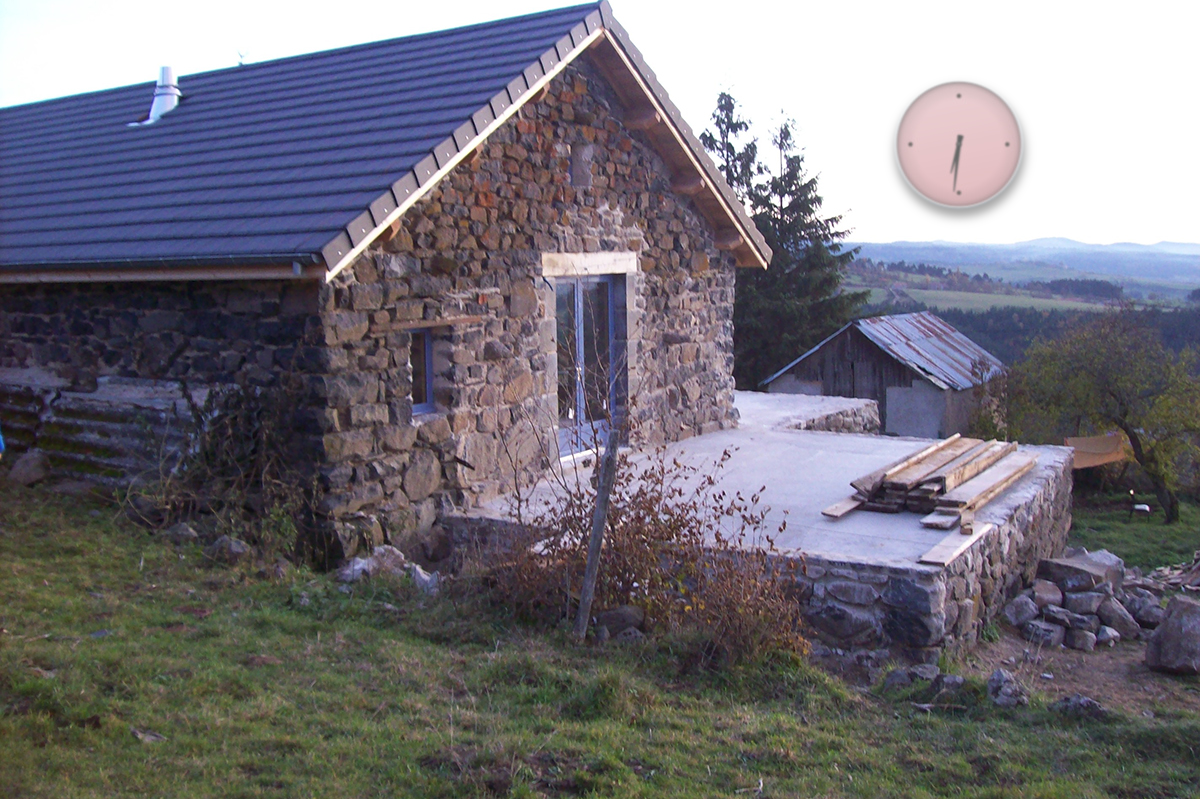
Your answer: 6.31
